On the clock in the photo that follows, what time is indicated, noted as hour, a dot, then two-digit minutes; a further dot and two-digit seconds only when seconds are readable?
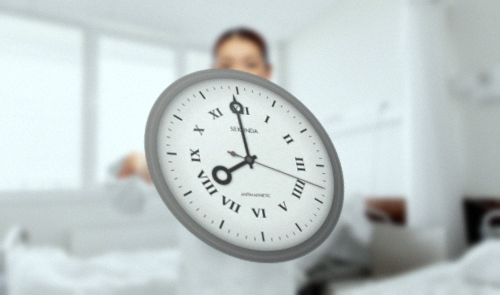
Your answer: 7.59.18
